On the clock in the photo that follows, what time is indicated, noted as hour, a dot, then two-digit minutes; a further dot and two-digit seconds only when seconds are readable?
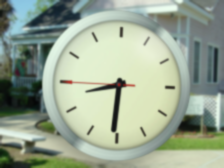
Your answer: 8.30.45
